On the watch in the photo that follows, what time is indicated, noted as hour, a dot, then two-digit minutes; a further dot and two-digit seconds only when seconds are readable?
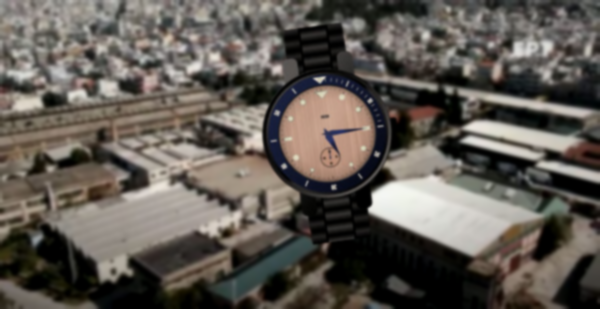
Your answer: 5.15
